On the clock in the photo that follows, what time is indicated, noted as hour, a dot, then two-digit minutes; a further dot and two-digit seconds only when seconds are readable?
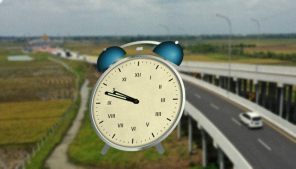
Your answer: 9.48
